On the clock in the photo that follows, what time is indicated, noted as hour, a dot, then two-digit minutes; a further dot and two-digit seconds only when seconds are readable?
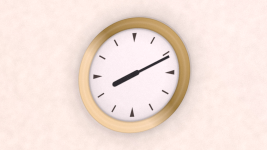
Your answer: 8.11
